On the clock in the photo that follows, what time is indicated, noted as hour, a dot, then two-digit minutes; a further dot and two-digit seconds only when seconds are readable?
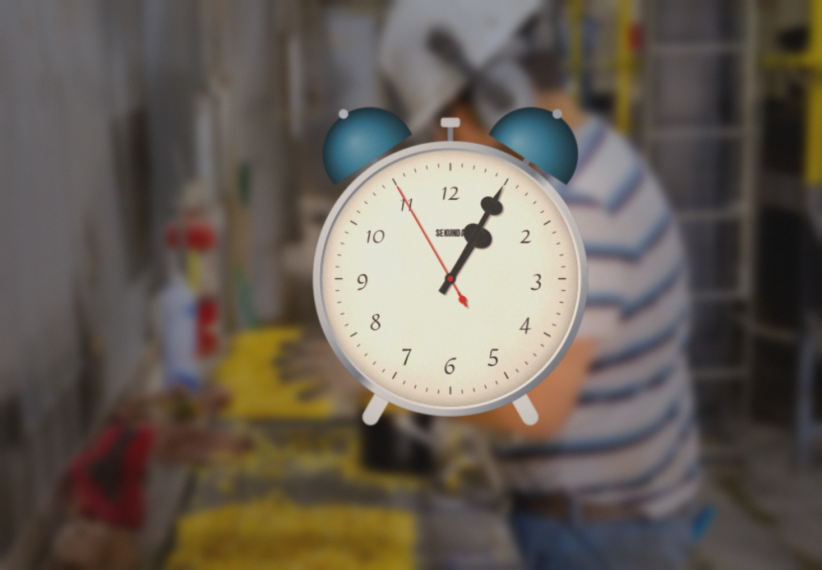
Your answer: 1.04.55
